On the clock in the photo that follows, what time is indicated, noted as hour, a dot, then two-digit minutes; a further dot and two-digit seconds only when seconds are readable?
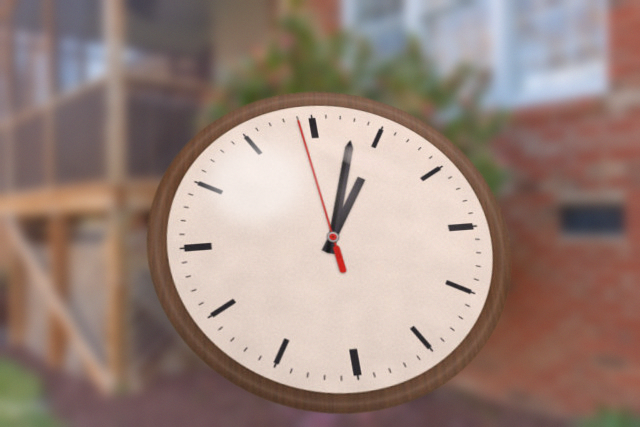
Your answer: 1.02.59
